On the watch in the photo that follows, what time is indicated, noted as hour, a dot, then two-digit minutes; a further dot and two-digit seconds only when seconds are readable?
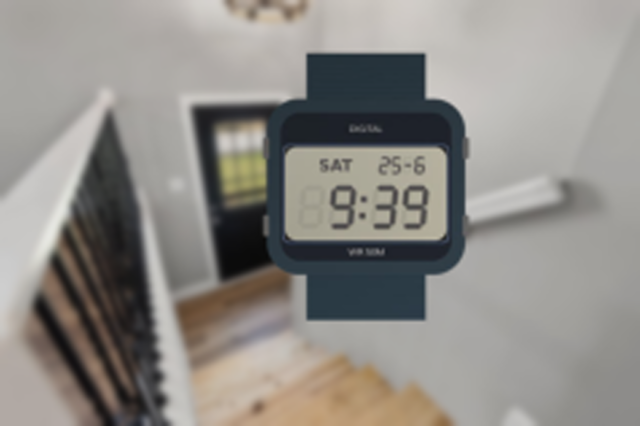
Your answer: 9.39
